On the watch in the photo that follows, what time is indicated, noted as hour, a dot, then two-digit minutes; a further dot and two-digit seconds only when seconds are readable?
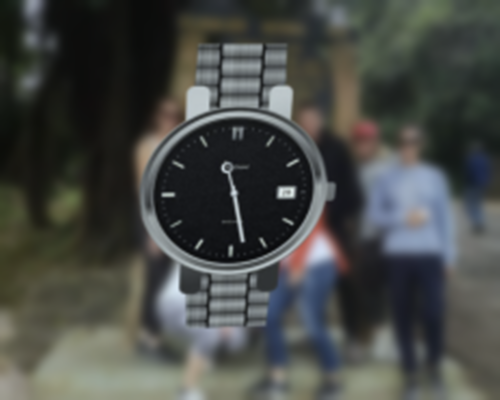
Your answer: 11.28
